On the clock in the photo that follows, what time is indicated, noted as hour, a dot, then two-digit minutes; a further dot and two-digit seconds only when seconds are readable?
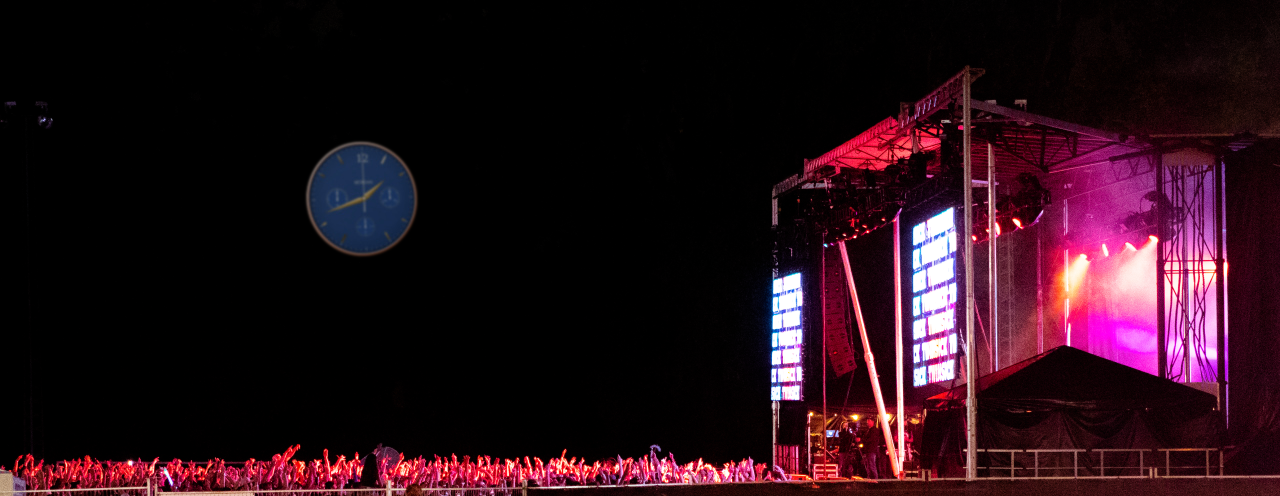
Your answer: 1.42
